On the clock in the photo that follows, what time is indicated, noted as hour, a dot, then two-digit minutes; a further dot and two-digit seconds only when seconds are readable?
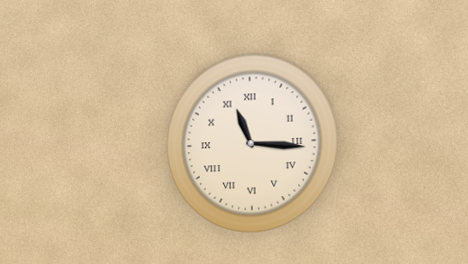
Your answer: 11.16
